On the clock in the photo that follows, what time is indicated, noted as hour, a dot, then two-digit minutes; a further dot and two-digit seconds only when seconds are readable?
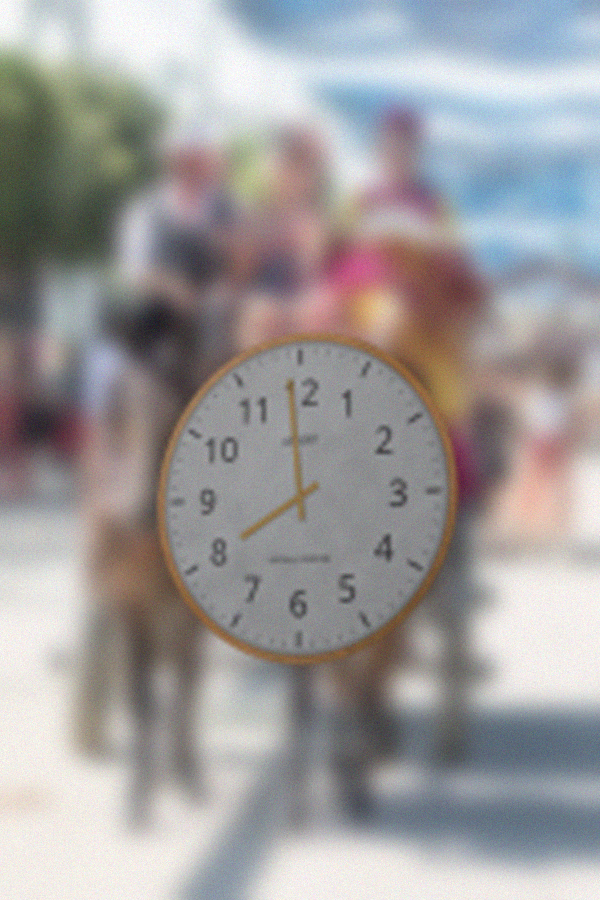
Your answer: 7.59
